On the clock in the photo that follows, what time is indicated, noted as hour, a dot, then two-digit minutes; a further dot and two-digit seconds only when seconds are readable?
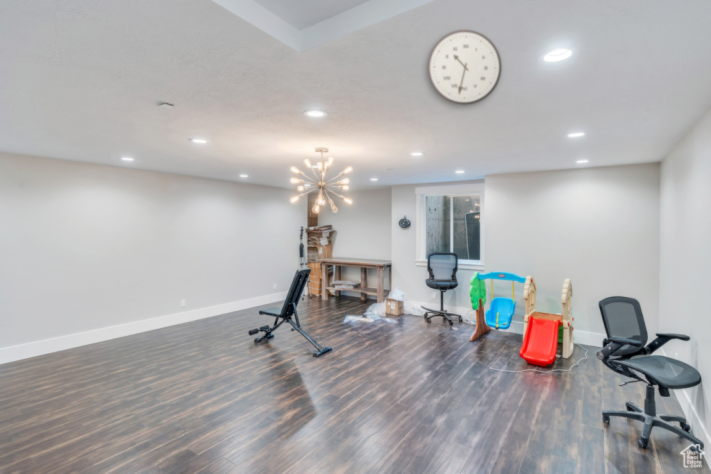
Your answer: 10.32
